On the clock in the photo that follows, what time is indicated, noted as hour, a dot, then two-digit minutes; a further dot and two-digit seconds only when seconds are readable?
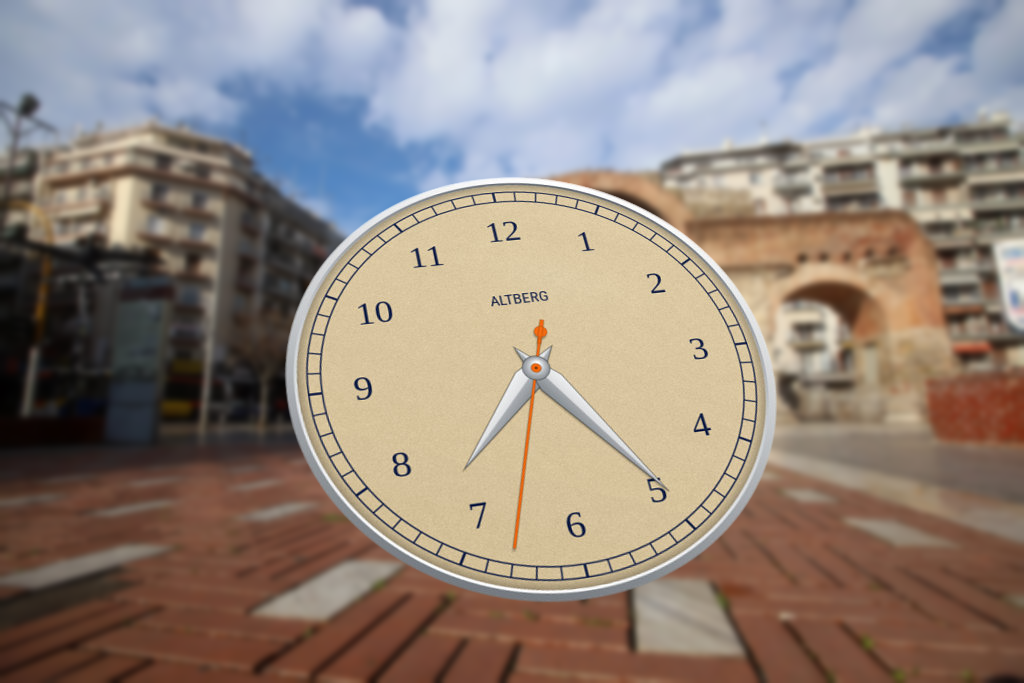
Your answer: 7.24.33
